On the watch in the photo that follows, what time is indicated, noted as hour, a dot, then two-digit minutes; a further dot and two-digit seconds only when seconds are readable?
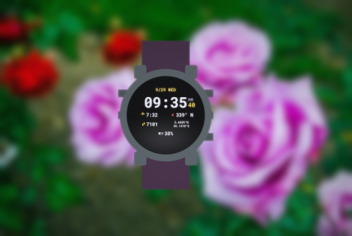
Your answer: 9.35
